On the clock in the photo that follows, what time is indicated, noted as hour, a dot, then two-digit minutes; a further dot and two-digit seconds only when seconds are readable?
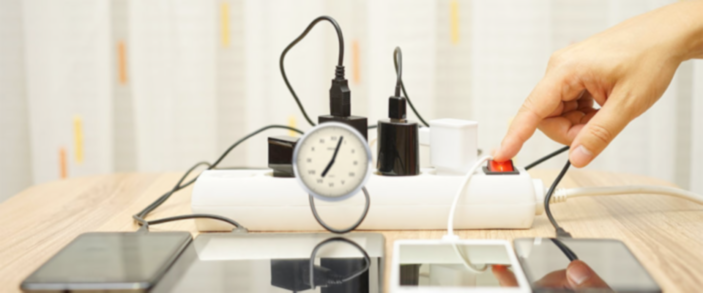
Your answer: 7.03
